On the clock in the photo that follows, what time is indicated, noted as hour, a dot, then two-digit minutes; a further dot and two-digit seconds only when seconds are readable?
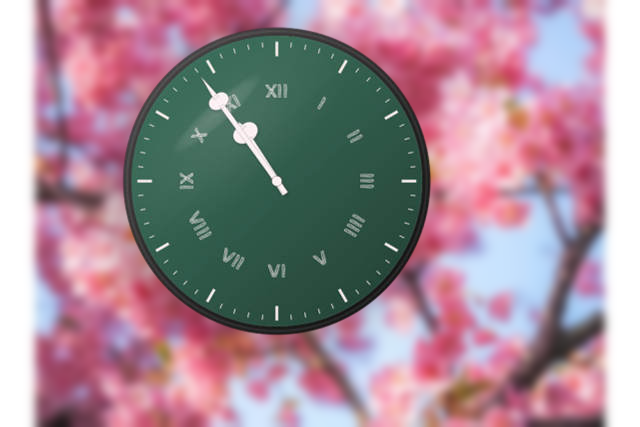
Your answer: 10.54
